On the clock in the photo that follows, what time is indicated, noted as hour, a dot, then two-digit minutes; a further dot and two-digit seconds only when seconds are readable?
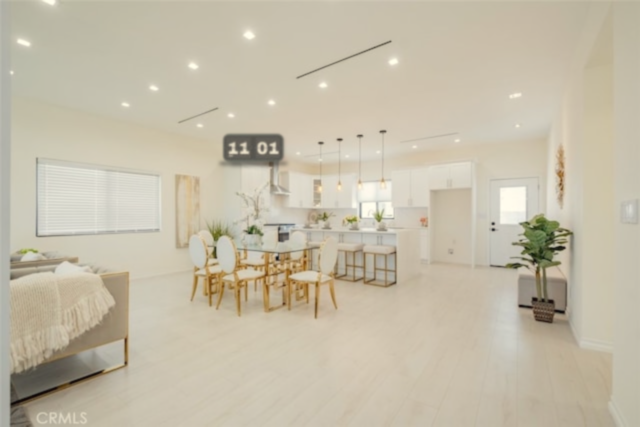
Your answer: 11.01
